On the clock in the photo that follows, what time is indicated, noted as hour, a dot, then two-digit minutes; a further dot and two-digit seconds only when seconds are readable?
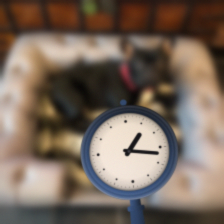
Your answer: 1.17
